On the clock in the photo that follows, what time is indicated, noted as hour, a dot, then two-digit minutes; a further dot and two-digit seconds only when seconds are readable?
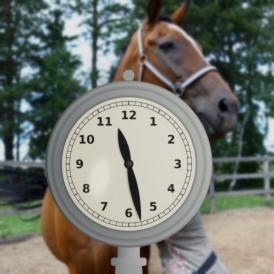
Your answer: 11.28
